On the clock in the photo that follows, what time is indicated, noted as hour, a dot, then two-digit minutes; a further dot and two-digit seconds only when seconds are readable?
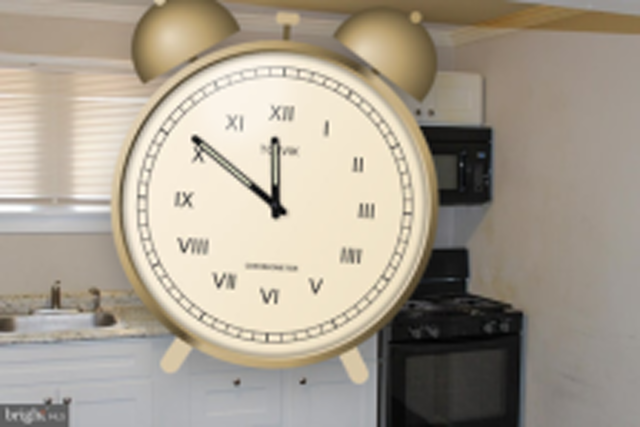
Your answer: 11.51
